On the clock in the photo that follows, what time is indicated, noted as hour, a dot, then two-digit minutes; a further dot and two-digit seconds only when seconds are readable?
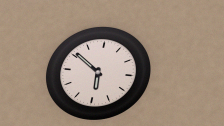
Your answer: 5.51
